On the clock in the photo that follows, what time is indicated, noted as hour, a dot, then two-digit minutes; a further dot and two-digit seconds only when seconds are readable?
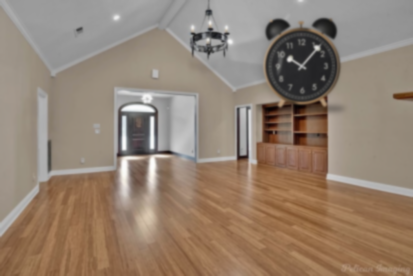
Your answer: 10.07
